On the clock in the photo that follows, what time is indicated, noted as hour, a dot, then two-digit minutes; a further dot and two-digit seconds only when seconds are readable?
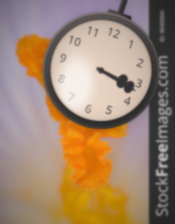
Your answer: 3.17
